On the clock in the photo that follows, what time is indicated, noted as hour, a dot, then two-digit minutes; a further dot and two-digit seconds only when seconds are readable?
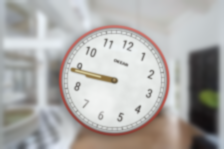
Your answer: 8.44
